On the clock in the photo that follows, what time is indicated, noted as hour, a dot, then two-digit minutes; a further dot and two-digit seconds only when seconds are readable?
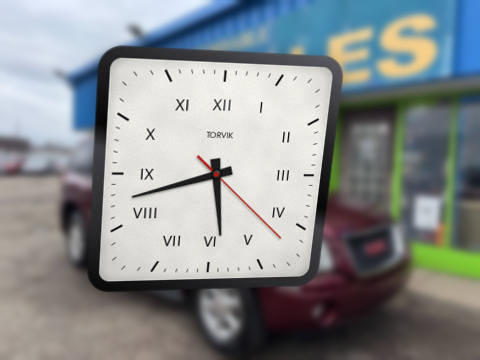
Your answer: 5.42.22
